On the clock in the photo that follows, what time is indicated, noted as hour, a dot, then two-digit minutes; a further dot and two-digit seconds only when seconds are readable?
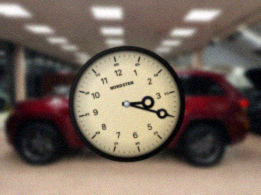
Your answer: 3.20
